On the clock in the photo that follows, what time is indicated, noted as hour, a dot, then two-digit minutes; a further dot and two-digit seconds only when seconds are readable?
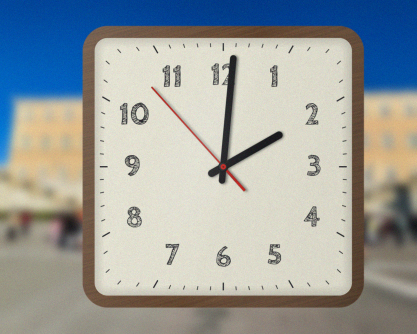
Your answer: 2.00.53
